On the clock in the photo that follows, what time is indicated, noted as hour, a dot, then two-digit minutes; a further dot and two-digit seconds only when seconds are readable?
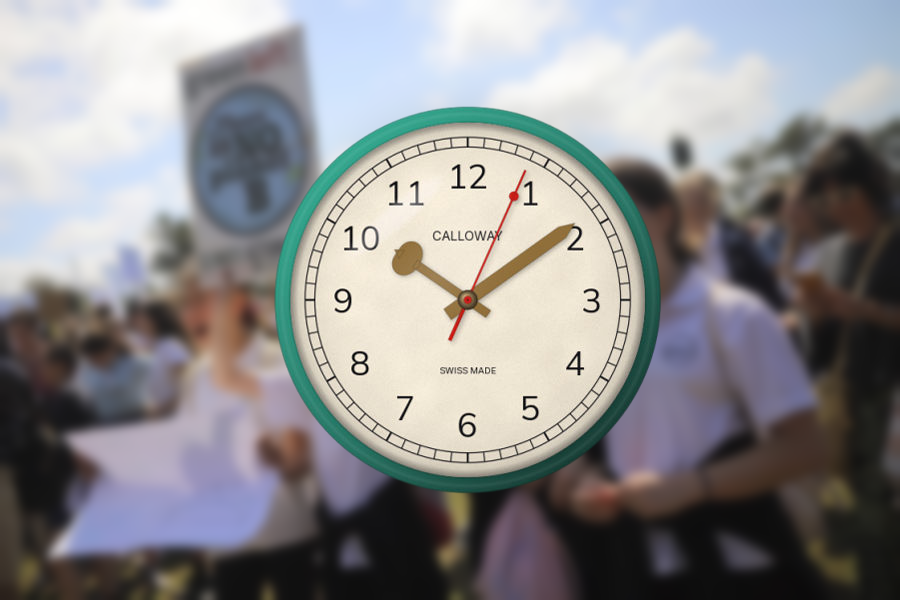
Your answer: 10.09.04
